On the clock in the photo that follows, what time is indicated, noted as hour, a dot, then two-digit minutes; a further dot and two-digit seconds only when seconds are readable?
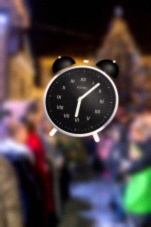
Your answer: 6.07
